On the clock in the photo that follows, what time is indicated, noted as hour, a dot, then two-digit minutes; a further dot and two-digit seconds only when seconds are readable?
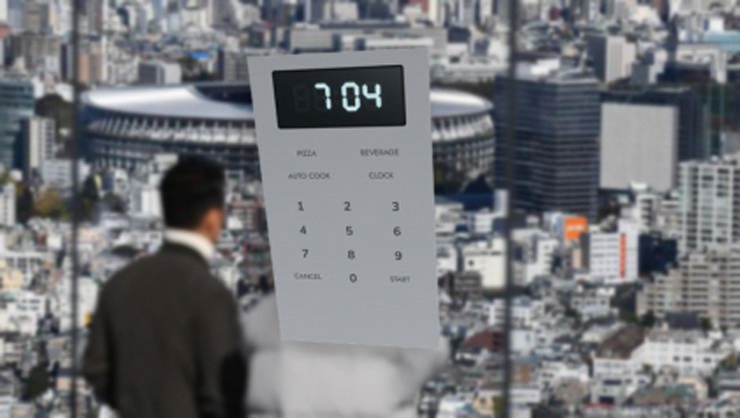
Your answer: 7.04
